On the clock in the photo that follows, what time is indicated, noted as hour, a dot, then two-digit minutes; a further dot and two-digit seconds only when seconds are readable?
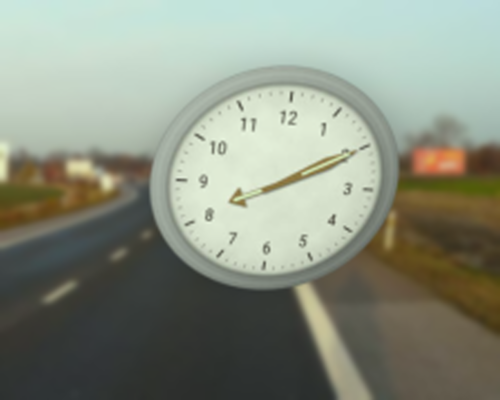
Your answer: 8.10
